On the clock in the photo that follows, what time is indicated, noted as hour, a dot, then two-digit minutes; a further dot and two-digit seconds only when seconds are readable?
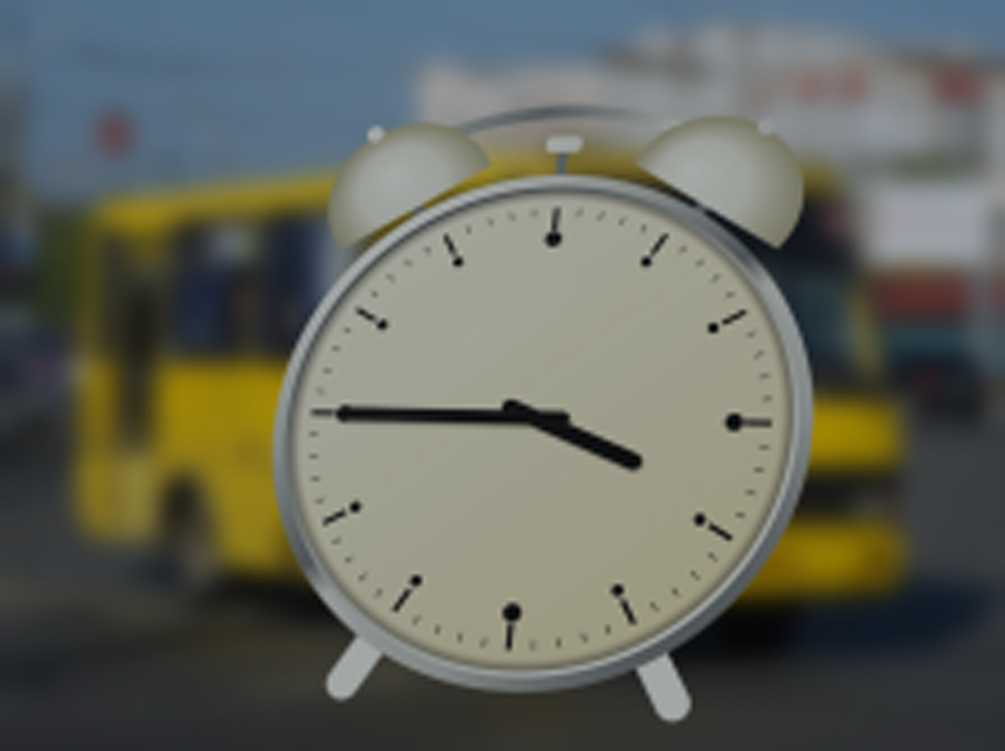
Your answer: 3.45
